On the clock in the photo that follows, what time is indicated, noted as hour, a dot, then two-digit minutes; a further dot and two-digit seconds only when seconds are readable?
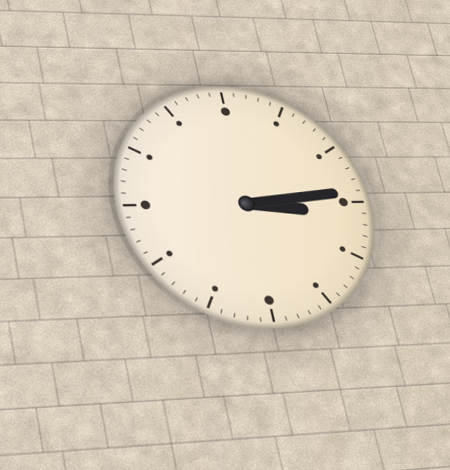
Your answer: 3.14
